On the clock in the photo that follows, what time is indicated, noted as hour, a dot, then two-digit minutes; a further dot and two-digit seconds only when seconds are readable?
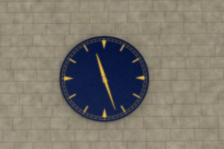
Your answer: 11.27
